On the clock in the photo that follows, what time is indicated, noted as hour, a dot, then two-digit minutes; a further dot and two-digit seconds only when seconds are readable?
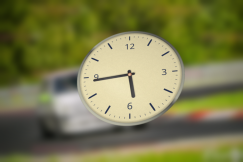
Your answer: 5.44
